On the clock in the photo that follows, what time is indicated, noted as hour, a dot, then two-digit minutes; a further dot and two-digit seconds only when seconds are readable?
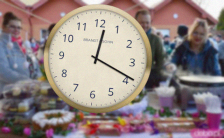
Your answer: 12.19
